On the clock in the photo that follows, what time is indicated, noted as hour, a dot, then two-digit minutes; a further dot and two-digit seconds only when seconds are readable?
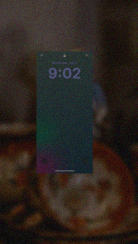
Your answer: 9.02
